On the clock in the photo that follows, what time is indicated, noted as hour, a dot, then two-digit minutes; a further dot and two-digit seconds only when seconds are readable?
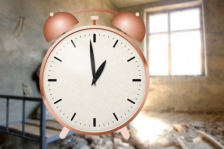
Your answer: 12.59
